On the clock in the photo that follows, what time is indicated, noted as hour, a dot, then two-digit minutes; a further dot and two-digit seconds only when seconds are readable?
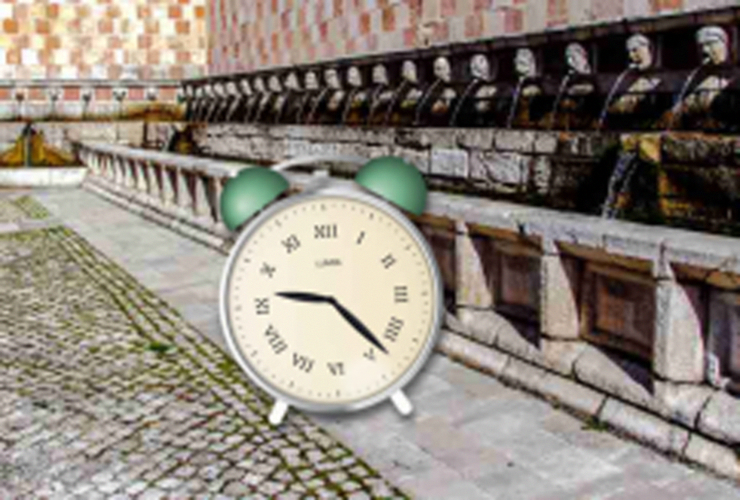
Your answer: 9.23
